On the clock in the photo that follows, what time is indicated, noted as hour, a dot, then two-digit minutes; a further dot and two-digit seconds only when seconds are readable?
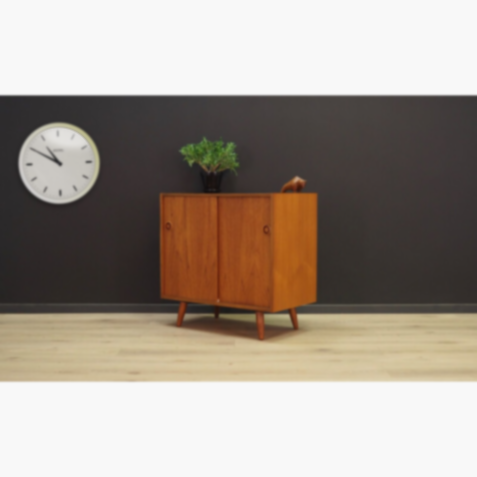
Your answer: 10.50
